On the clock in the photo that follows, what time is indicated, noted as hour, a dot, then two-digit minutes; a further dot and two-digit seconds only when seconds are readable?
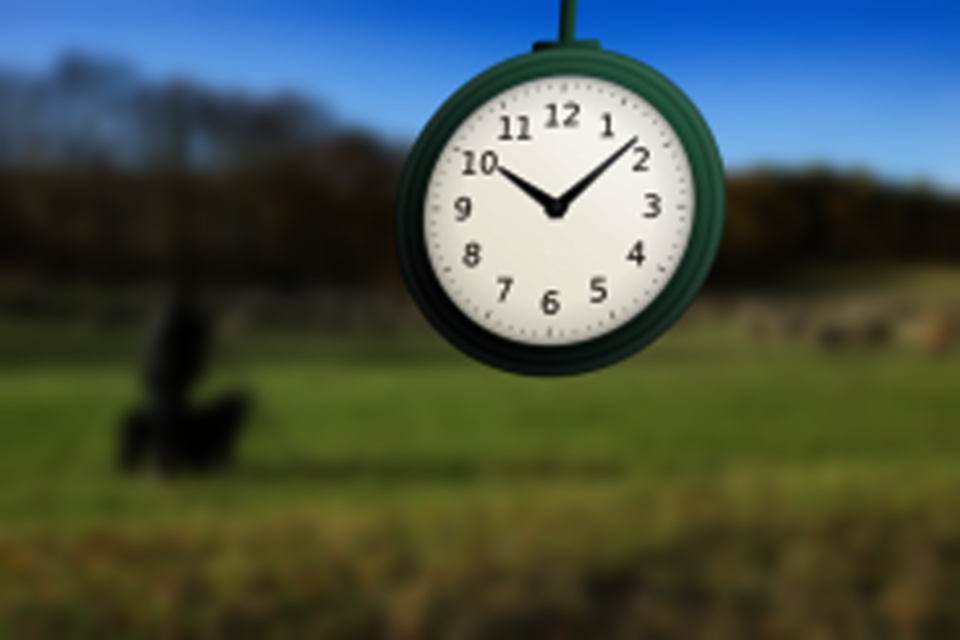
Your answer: 10.08
